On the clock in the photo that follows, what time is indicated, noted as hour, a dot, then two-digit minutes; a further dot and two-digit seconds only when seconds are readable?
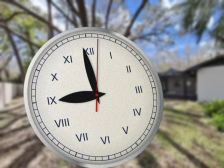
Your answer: 8.59.02
